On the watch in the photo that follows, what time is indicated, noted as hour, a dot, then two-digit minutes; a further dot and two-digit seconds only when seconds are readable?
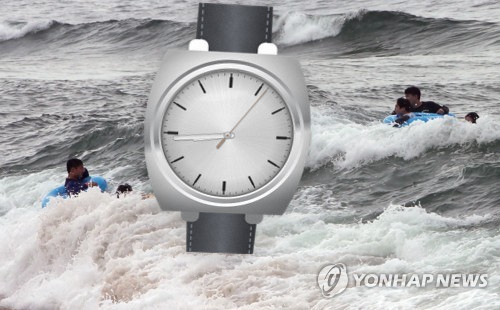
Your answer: 8.44.06
